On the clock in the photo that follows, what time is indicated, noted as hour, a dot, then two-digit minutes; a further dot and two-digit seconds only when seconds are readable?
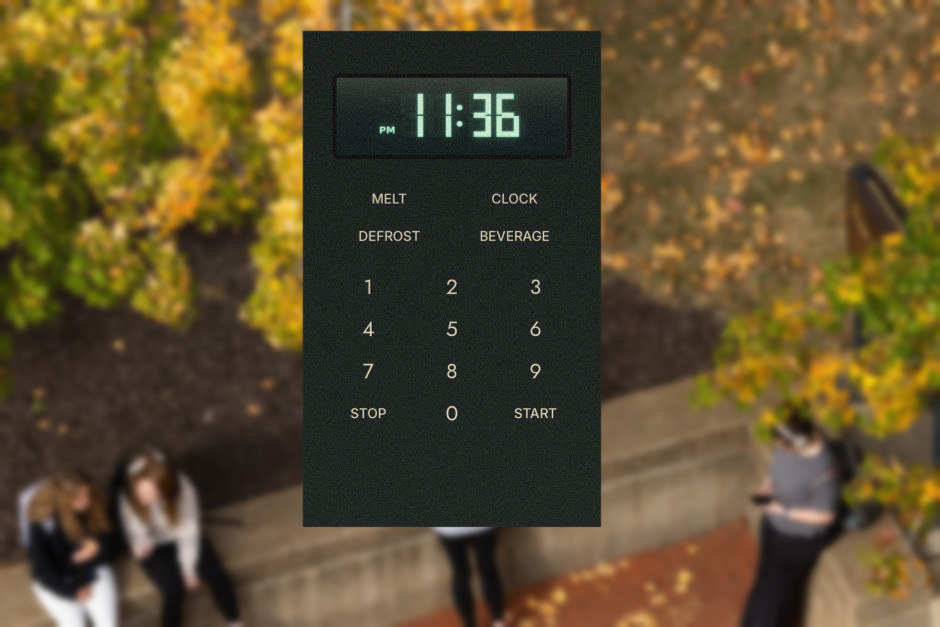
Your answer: 11.36
